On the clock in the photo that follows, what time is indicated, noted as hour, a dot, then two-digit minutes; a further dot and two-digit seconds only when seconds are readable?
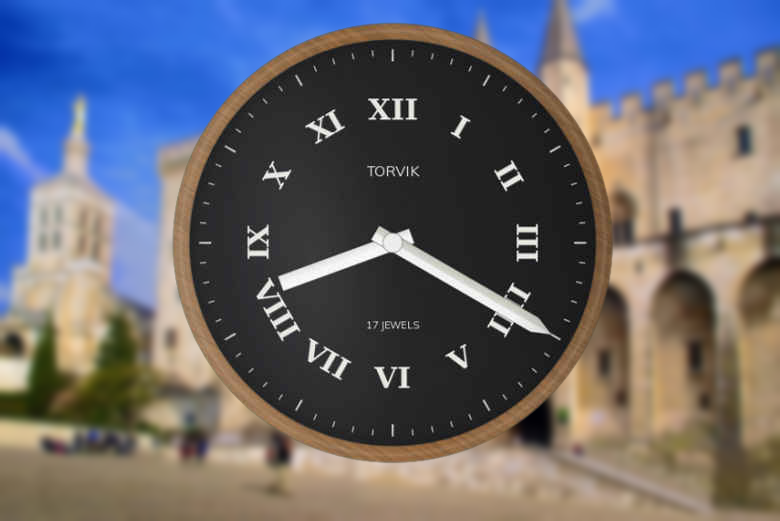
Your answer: 8.20
